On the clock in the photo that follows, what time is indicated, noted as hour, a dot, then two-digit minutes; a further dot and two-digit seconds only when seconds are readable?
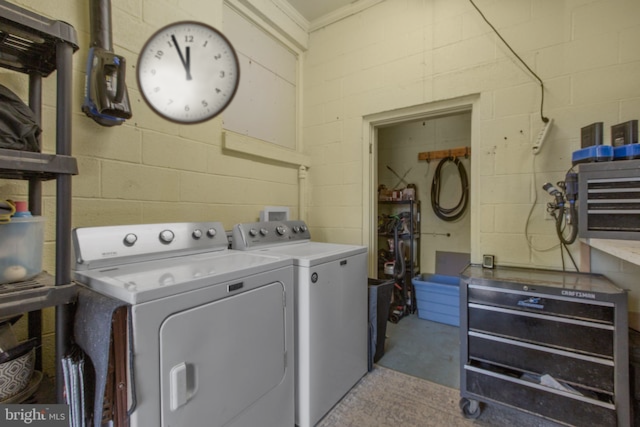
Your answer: 11.56
